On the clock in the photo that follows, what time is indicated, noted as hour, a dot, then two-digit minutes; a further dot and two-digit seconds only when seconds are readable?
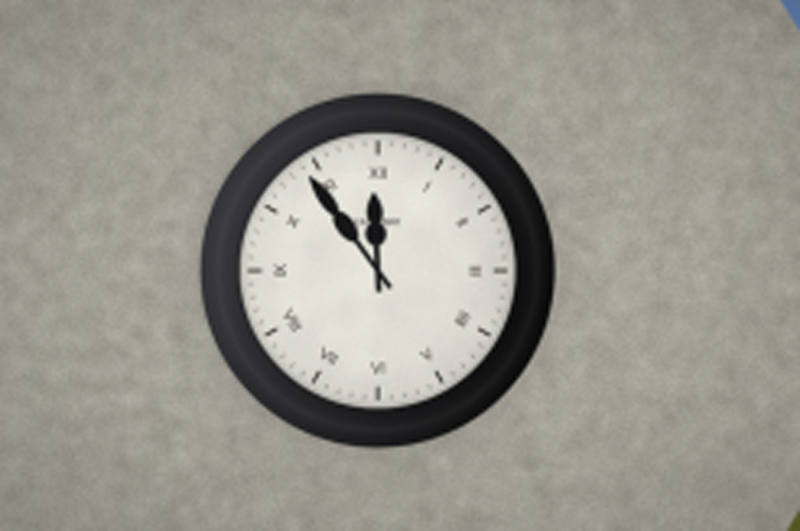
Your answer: 11.54
